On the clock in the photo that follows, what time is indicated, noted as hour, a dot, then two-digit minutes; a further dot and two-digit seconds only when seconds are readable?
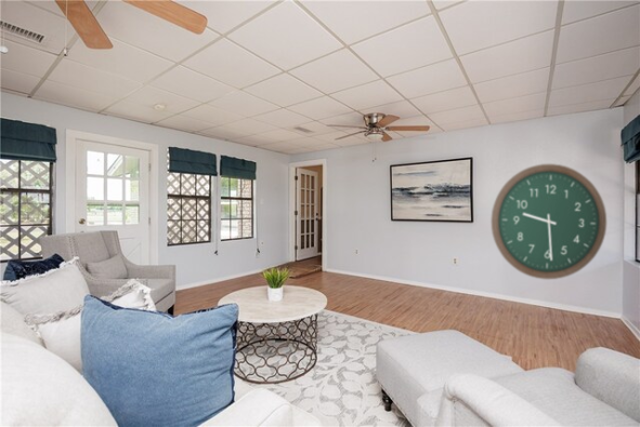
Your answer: 9.29
